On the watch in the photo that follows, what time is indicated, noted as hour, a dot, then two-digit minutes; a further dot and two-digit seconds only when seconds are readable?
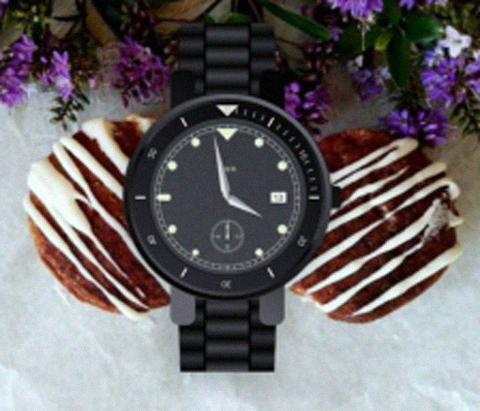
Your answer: 3.58
